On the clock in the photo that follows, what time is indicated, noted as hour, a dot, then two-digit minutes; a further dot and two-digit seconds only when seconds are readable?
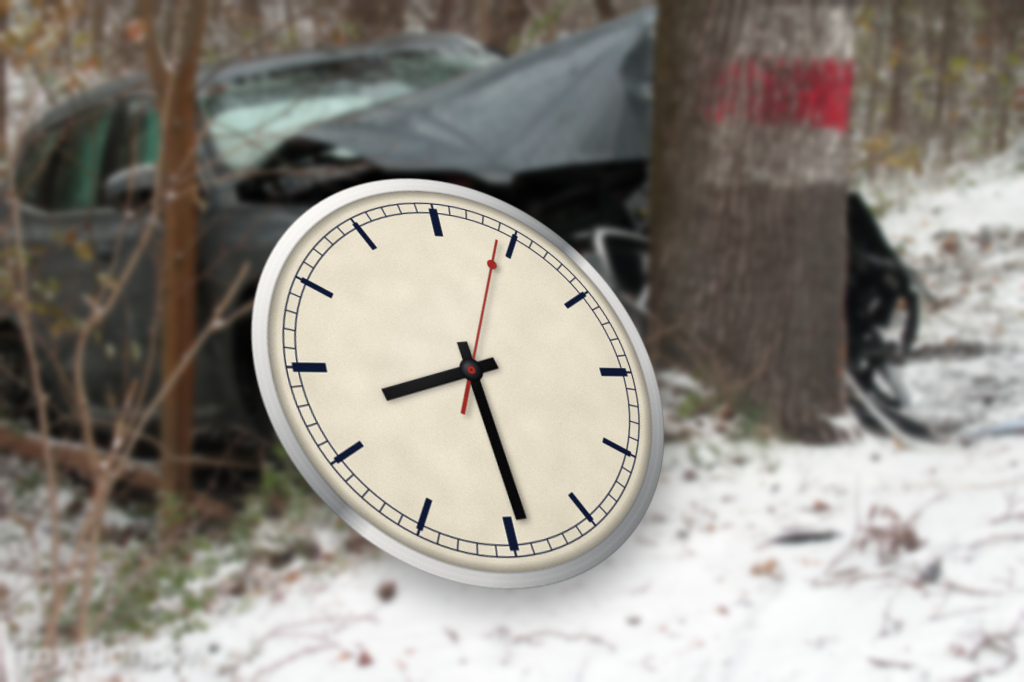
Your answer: 8.29.04
